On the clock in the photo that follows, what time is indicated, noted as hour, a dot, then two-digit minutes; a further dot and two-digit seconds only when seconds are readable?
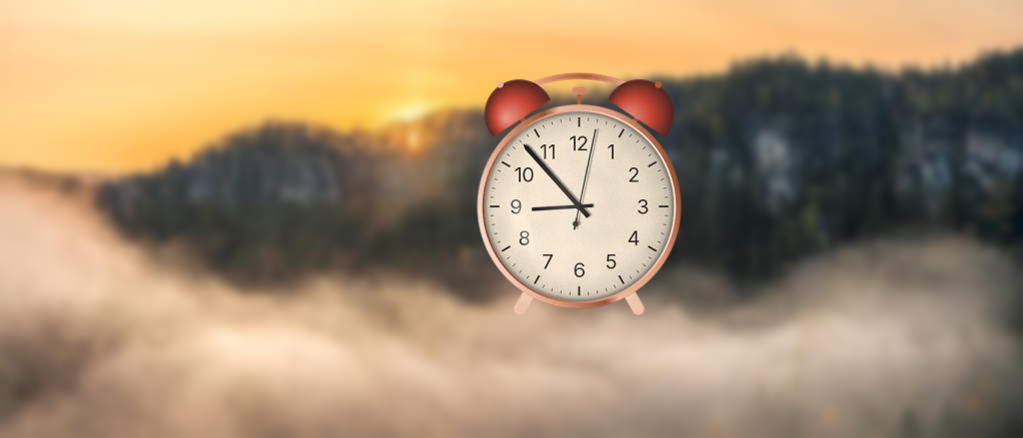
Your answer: 8.53.02
